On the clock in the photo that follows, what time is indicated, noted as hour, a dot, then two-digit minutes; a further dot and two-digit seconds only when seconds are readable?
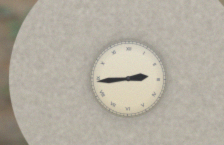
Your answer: 2.44
